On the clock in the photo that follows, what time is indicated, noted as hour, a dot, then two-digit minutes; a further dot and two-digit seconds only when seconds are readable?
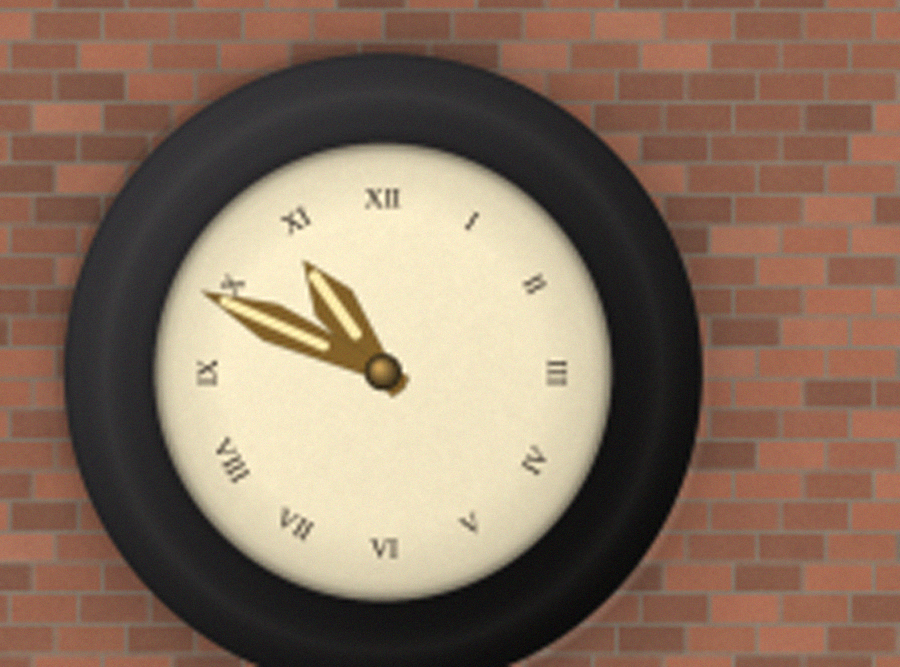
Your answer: 10.49
